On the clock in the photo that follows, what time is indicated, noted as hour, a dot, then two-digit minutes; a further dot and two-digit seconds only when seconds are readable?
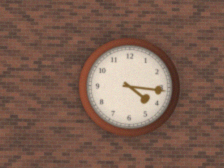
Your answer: 4.16
